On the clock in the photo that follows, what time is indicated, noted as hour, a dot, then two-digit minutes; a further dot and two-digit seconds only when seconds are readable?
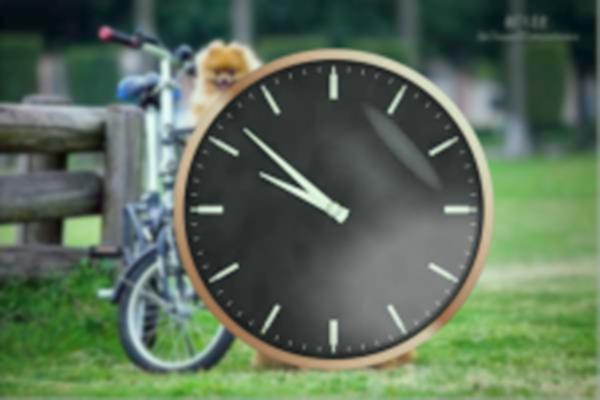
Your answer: 9.52
